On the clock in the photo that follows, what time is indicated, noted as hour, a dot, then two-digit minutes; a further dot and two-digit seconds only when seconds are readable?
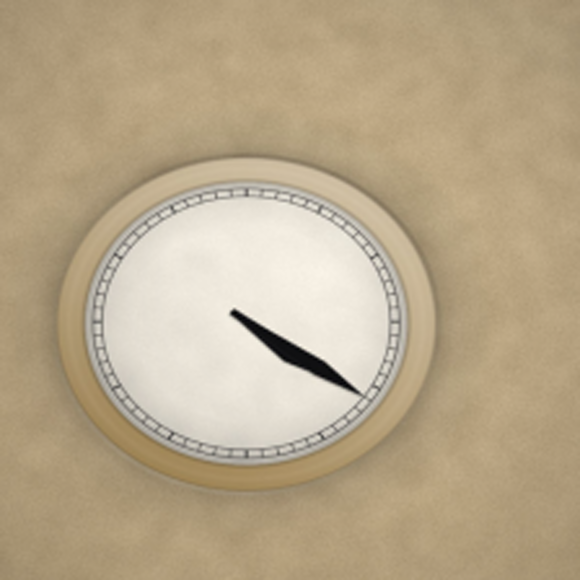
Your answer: 4.21
